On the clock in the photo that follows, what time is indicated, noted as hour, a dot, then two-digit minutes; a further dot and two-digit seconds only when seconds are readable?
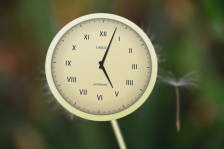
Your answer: 5.03
